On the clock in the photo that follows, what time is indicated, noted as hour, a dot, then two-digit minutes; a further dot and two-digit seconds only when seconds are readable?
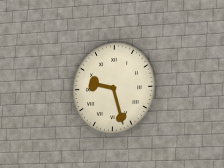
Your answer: 9.27
